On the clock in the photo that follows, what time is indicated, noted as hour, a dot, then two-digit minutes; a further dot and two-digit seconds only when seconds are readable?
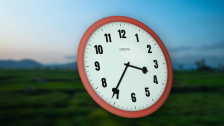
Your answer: 3.36
